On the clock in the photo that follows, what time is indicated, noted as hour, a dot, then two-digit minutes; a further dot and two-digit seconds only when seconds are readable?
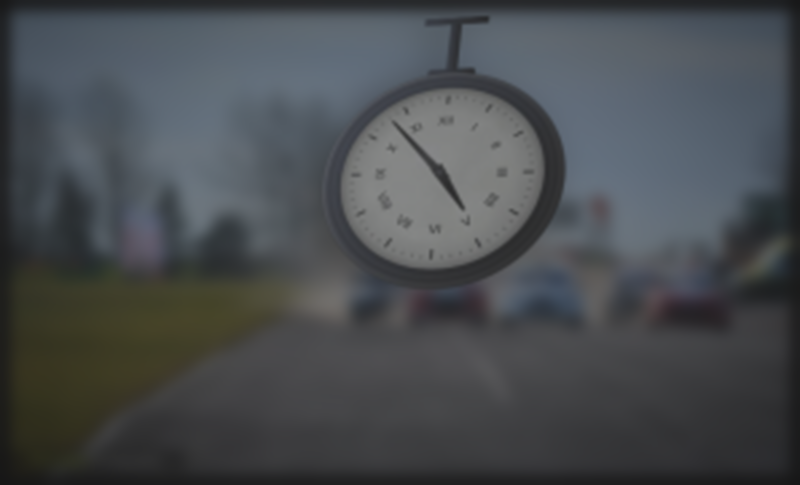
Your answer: 4.53
